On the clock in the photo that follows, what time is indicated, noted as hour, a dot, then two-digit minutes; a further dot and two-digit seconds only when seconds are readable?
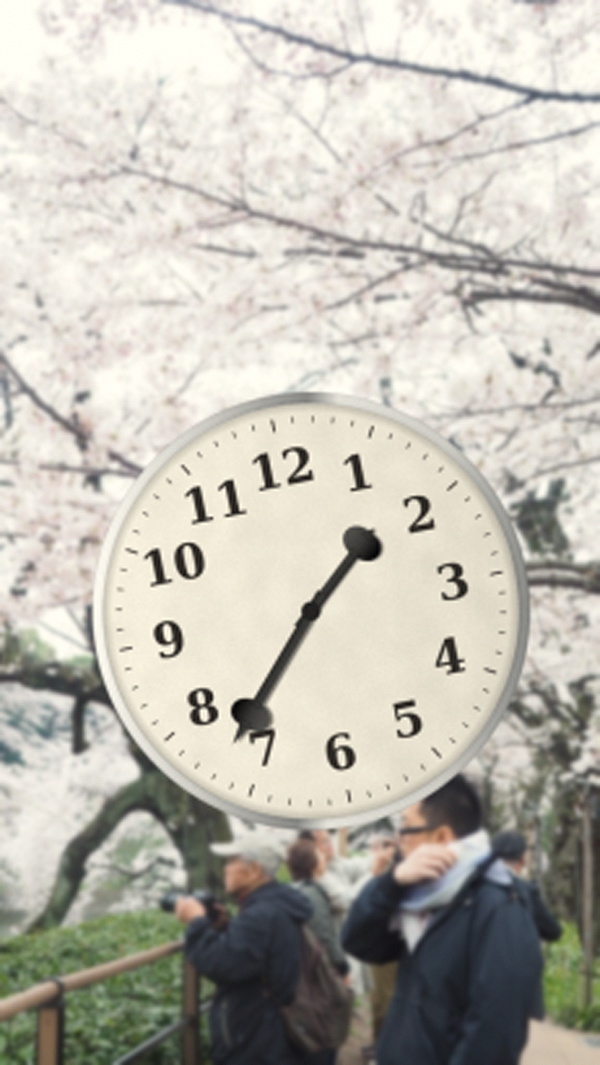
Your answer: 1.37
